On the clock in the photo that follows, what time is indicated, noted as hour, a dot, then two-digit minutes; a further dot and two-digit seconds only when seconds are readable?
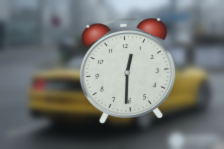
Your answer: 12.31
